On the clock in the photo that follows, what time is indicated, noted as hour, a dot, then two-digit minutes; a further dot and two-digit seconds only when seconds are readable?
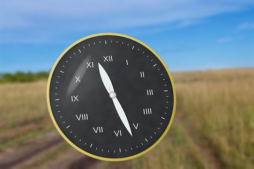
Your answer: 11.27
